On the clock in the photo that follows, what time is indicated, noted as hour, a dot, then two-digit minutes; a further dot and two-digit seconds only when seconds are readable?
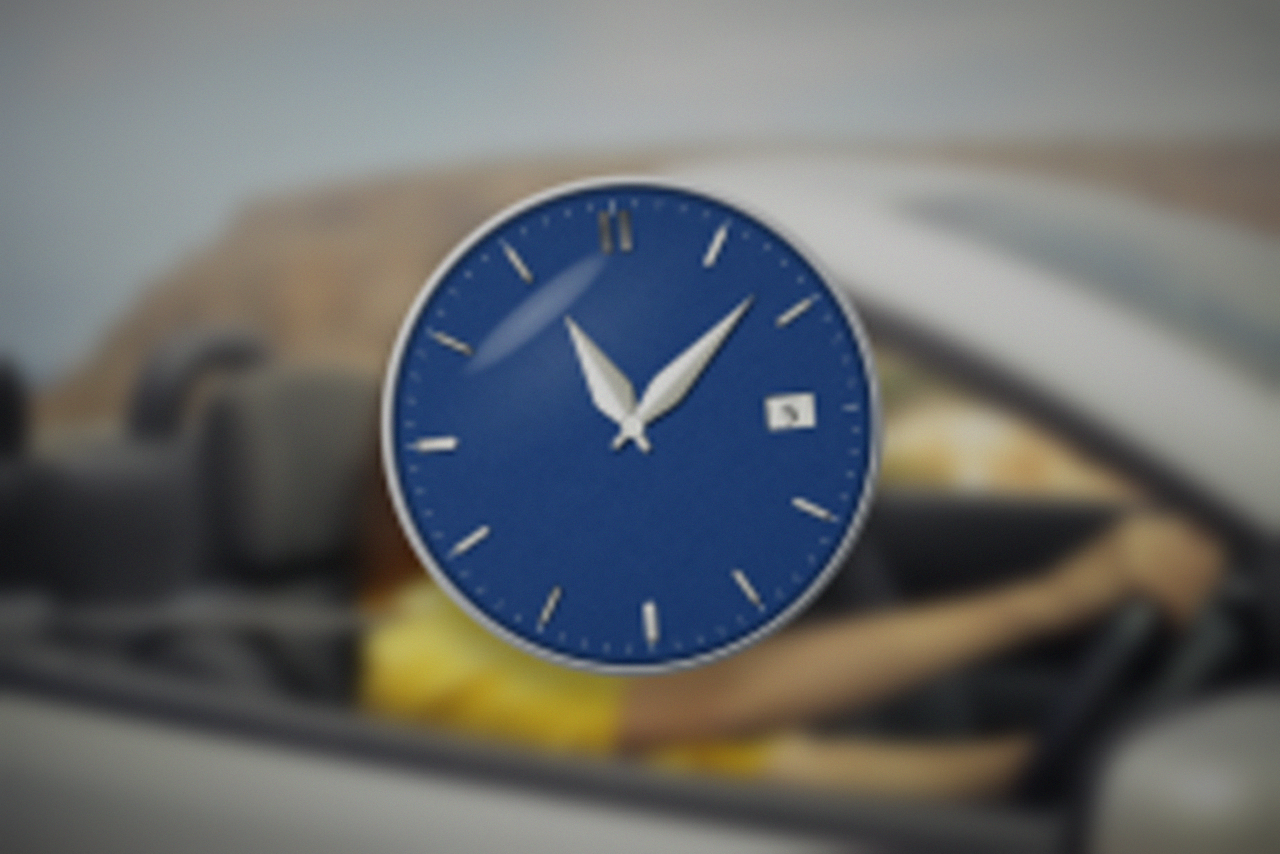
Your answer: 11.08
